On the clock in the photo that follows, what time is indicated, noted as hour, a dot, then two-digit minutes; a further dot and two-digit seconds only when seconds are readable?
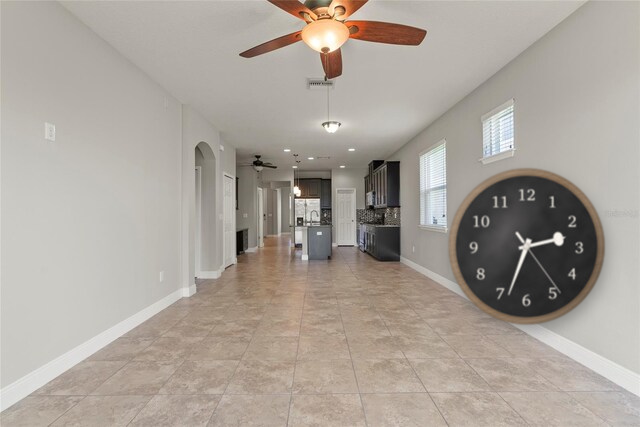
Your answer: 2.33.24
